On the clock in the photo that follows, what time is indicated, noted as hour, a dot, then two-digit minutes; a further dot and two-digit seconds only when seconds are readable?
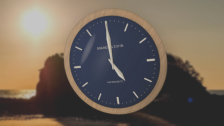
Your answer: 5.00
